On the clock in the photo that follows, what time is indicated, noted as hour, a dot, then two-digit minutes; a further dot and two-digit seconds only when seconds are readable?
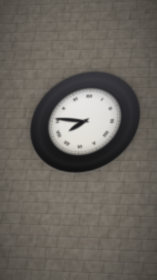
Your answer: 7.46
